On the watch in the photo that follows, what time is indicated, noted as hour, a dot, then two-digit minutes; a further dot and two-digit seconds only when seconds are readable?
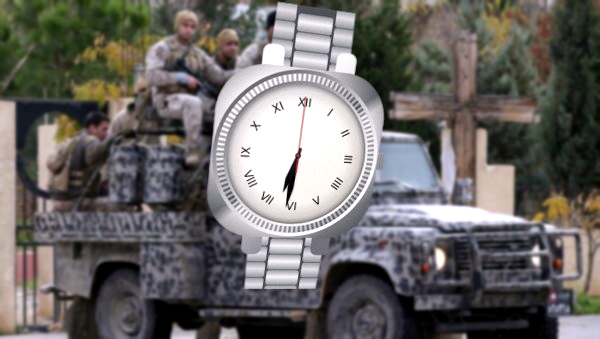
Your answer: 6.31.00
